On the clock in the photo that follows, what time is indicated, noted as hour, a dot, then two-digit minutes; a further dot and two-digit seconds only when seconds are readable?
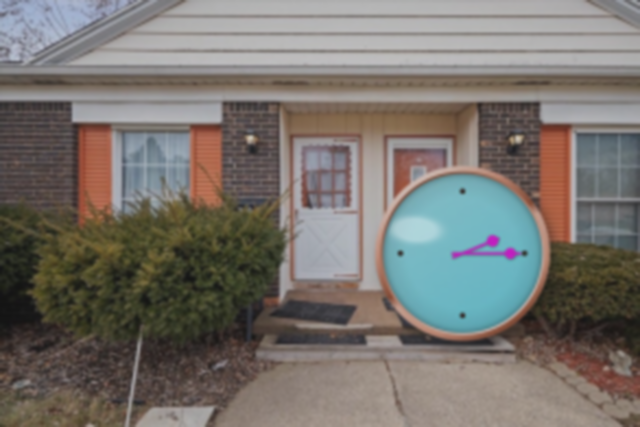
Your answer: 2.15
